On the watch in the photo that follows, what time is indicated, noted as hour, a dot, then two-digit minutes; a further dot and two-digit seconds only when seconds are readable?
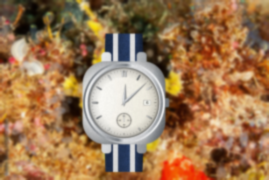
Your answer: 12.08
